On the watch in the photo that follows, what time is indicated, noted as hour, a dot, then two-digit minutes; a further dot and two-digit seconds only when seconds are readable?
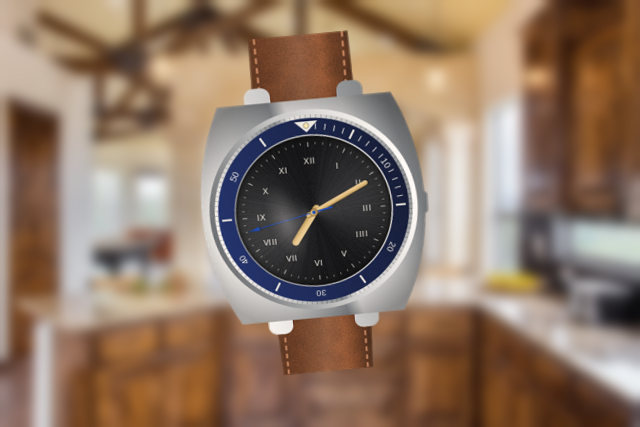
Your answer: 7.10.43
